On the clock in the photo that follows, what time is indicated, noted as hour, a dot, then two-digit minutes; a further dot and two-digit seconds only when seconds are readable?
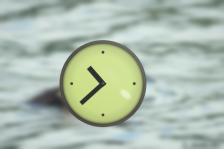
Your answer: 10.38
